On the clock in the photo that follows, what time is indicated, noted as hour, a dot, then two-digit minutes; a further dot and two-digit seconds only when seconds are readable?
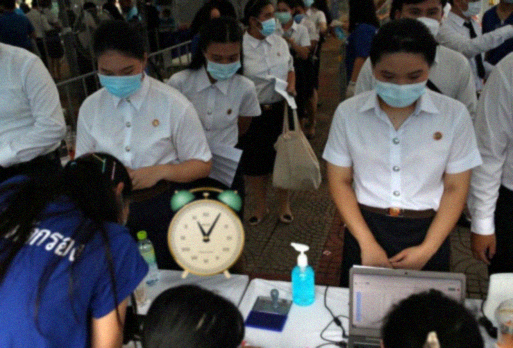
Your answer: 11.05
